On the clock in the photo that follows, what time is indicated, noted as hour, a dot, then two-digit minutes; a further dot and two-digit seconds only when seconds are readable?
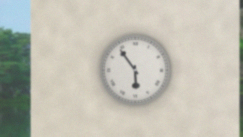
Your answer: 5.54
